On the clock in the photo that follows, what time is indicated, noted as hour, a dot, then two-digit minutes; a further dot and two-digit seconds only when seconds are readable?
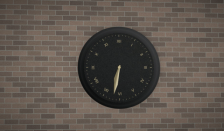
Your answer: 6.32
